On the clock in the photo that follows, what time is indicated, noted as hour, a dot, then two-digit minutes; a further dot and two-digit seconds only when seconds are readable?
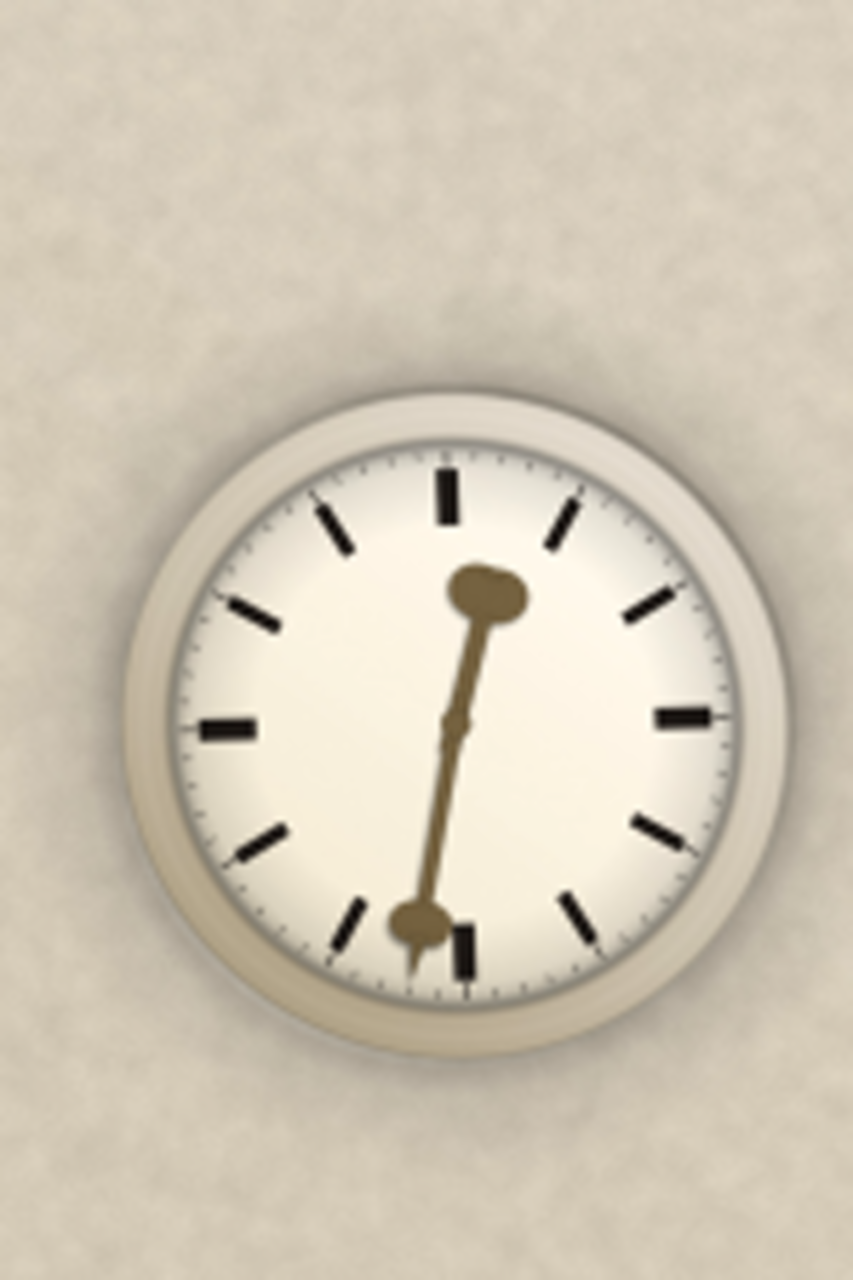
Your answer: 12.32
